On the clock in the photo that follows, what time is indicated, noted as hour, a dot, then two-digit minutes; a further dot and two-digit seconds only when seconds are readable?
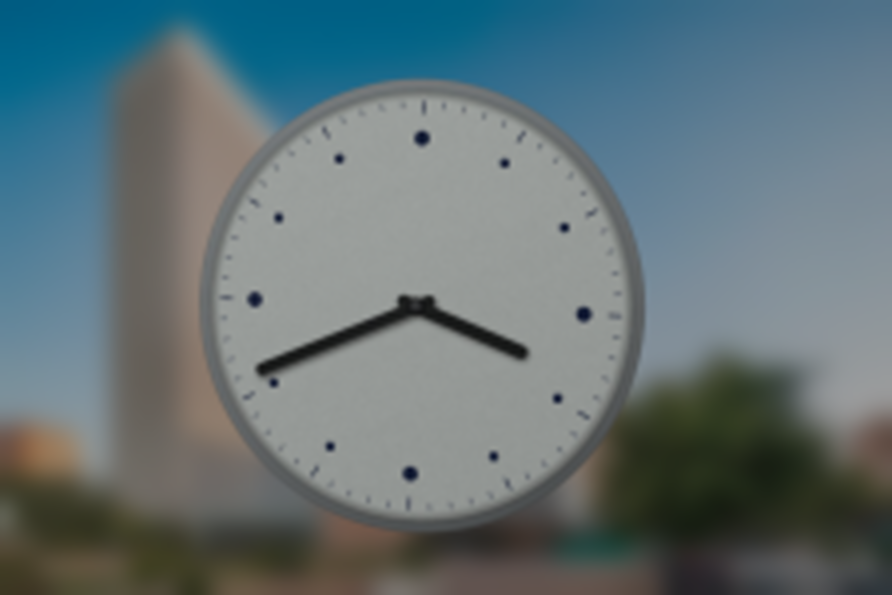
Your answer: 3.41
